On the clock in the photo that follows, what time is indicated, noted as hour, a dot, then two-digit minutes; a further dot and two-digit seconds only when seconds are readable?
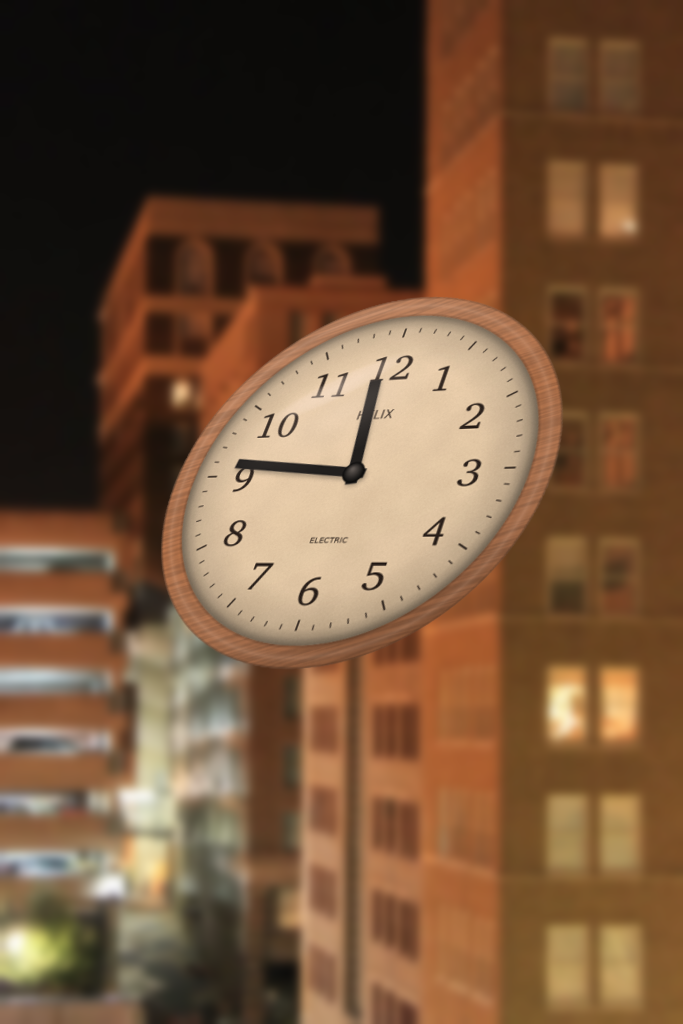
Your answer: 11.46
